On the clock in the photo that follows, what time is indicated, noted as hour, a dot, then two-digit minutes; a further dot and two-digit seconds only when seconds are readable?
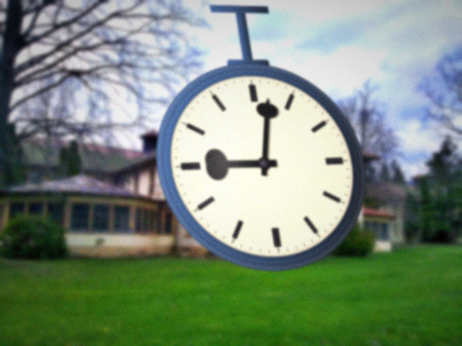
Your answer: 9.02
